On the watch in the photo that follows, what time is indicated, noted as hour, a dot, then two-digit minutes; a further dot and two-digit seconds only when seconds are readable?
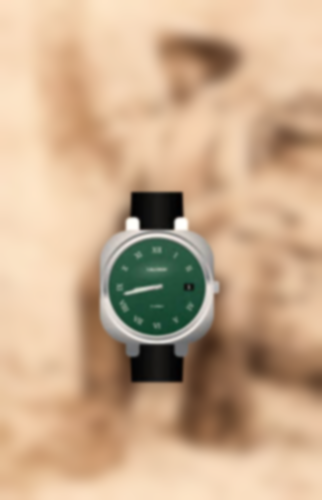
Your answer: 8.43
